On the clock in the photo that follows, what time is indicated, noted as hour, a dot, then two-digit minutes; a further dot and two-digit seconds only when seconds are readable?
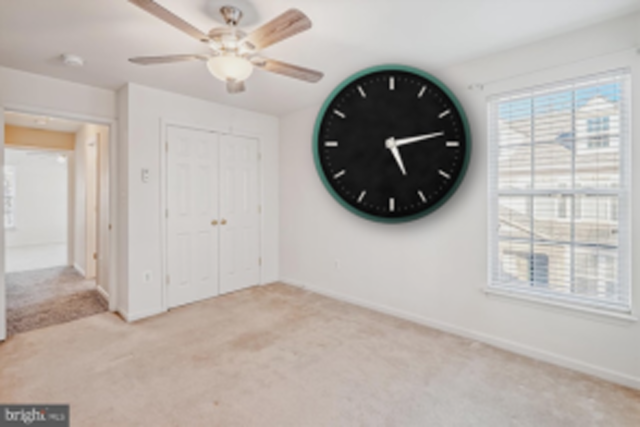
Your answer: 5.13
